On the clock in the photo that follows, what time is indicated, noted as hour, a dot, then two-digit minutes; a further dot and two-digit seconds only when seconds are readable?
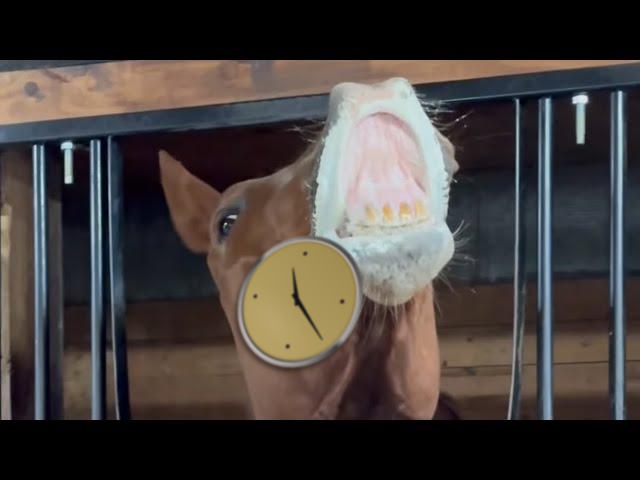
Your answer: 11.23
